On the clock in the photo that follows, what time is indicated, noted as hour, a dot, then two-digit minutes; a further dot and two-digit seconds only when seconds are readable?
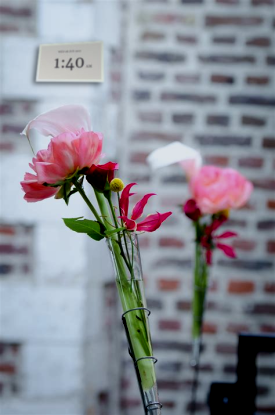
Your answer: 1.40
